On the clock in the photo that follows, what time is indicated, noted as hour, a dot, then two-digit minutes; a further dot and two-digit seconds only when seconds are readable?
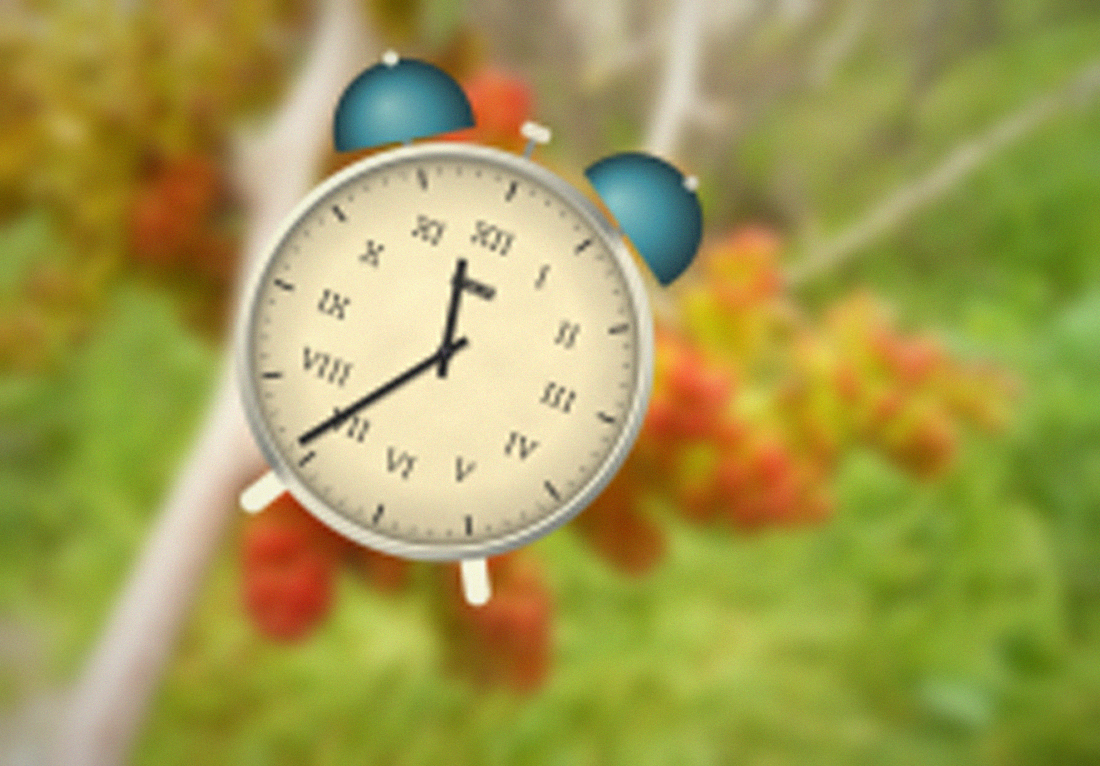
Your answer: 11.36
